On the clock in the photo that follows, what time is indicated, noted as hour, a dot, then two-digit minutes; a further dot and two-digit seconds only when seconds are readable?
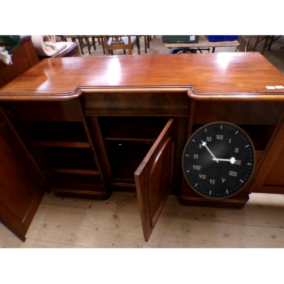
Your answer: 2.52
